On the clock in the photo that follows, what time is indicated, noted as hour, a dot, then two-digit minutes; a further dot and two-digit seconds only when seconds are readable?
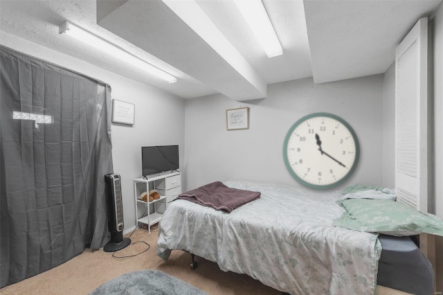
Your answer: 11.20
